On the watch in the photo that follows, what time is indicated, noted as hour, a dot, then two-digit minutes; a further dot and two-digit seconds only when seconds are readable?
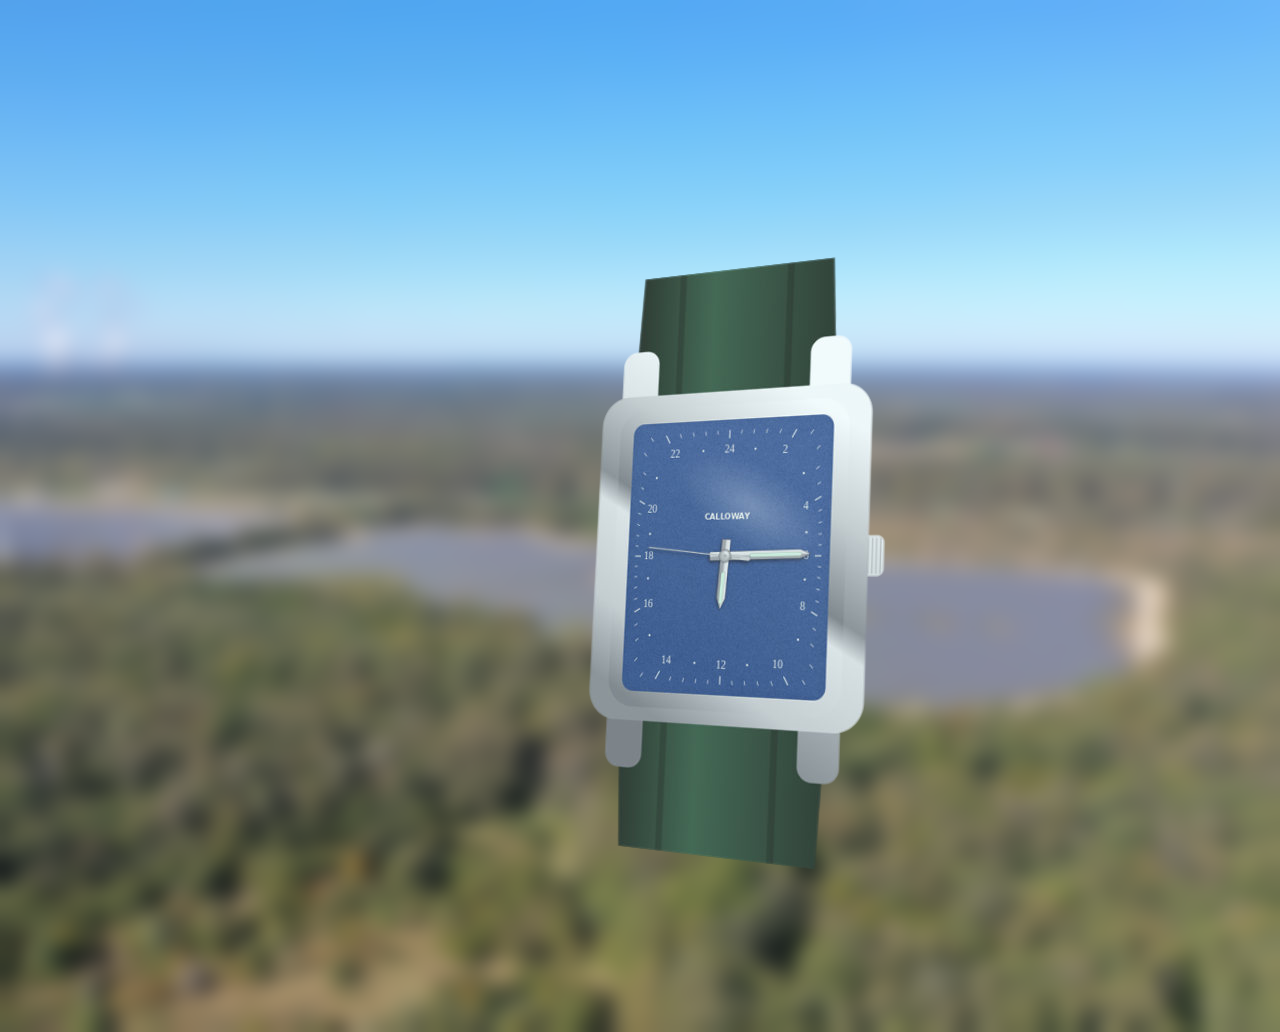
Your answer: 12.14.46
